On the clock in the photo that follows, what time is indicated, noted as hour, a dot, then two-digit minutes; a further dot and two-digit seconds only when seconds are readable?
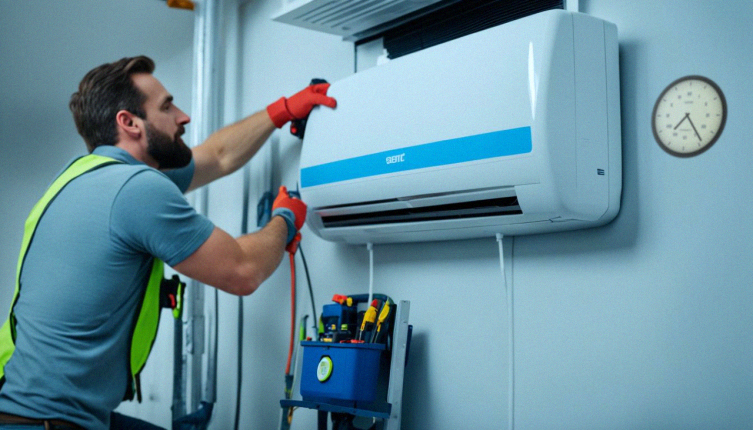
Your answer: 7.24
